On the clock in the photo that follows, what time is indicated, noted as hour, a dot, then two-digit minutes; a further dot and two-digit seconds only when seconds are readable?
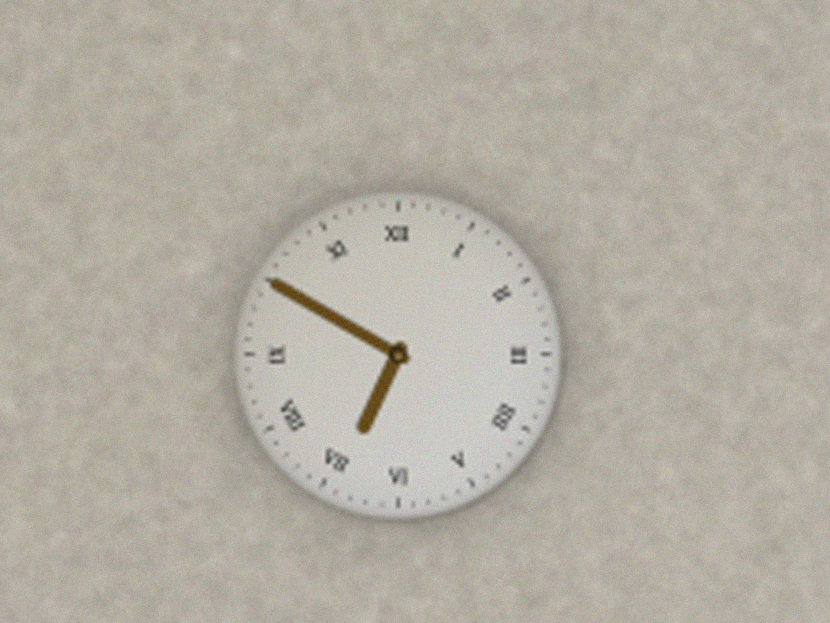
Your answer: 6.50
